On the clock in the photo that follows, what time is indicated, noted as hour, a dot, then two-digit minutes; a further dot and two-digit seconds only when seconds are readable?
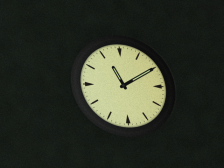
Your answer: 11.10
